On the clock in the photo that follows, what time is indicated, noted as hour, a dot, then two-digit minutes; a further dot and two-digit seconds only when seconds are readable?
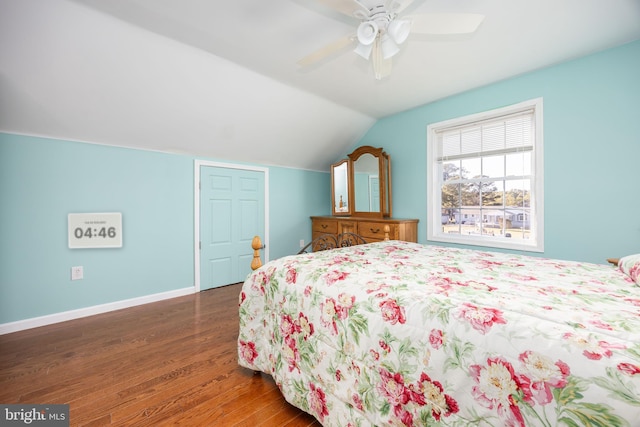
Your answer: 4.46
